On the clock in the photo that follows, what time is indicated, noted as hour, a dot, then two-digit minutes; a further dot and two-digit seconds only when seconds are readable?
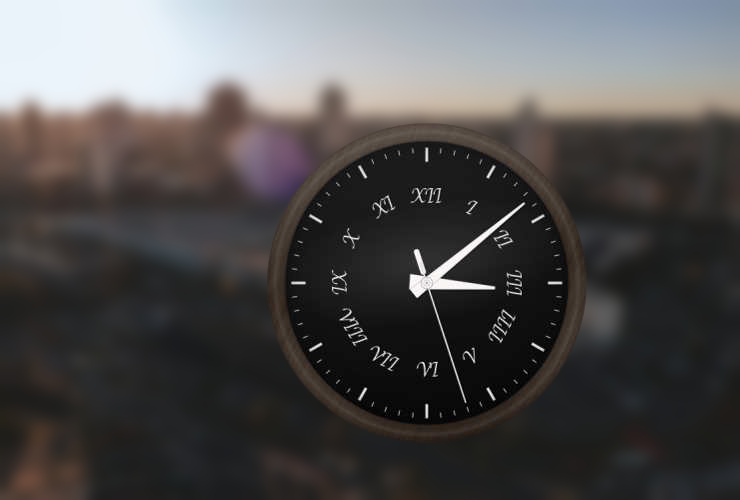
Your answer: 3.08.27
